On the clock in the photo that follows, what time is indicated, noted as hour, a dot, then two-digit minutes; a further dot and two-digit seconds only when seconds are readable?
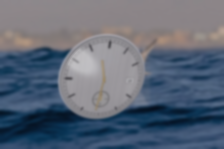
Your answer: 11.31
